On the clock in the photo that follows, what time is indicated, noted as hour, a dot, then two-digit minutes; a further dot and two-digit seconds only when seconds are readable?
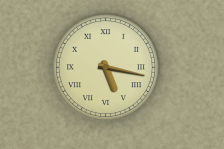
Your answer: 5.17
